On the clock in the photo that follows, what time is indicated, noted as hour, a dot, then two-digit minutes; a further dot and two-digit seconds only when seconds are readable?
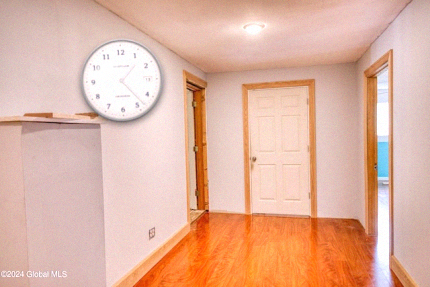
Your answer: 1.23
